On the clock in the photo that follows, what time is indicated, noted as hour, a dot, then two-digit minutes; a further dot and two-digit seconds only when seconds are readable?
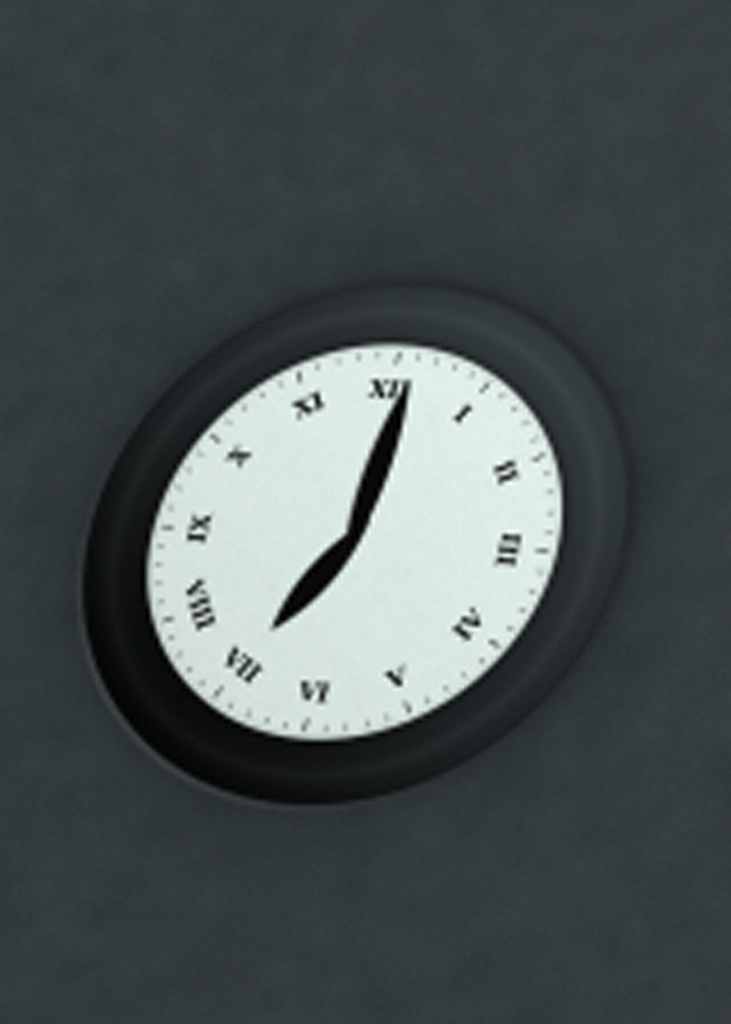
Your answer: 7.01
